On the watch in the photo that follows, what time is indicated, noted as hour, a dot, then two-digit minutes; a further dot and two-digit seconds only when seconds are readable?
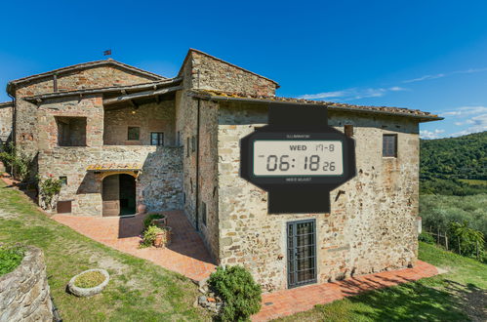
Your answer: 6.18.26
